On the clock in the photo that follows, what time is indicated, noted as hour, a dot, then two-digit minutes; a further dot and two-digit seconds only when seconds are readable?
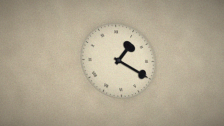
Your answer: 1.20
